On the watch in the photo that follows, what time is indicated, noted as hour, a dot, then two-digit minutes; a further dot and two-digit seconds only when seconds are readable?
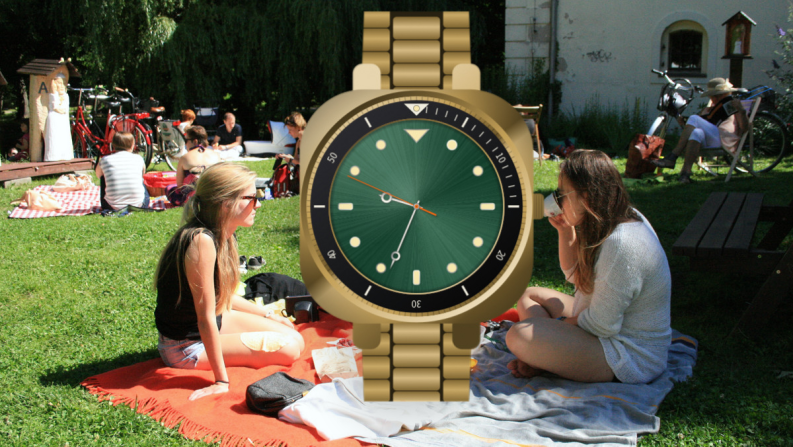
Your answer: 9.33.49
